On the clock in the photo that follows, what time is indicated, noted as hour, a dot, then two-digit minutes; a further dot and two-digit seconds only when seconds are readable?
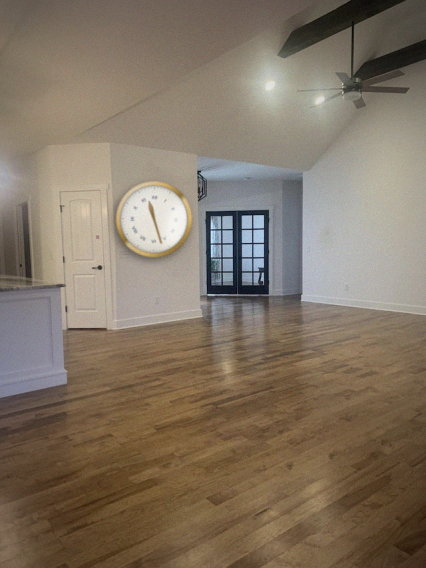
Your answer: 11.27
